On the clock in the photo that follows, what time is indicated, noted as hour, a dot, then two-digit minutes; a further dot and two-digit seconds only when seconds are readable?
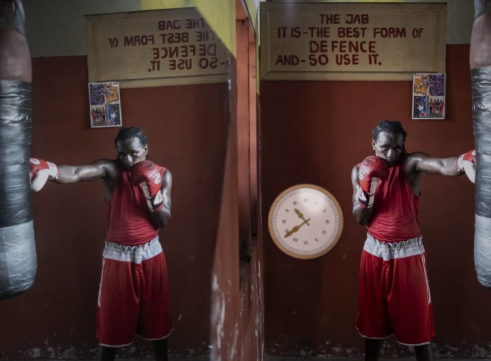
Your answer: 10.39
